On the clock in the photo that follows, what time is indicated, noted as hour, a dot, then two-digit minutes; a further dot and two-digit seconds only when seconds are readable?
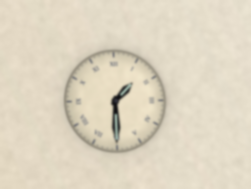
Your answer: 1.30
